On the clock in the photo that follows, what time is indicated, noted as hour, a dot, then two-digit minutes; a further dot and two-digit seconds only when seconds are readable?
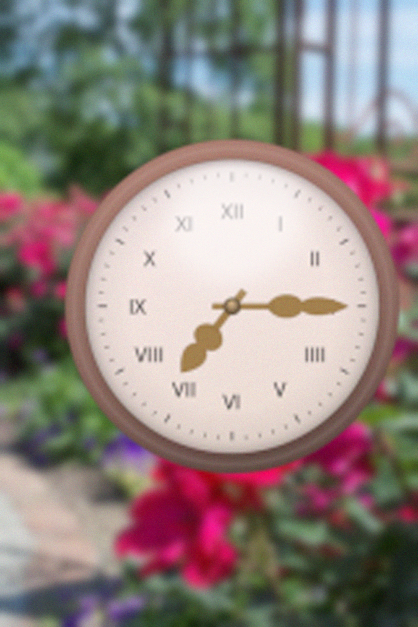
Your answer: 7.15
